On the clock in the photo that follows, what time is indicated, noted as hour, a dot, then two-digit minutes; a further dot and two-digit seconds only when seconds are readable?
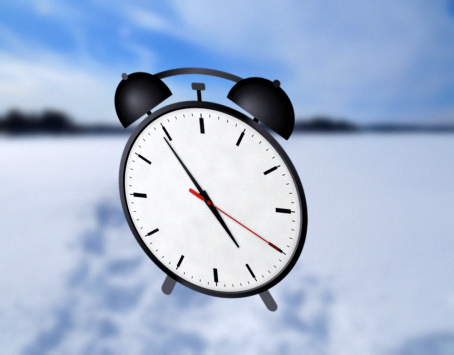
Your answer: 4.54.20
